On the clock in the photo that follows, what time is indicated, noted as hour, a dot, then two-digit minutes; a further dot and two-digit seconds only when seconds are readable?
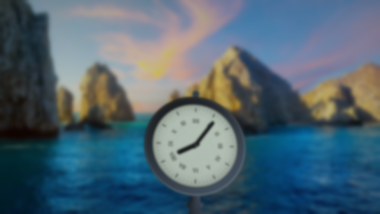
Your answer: 8.06
